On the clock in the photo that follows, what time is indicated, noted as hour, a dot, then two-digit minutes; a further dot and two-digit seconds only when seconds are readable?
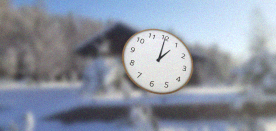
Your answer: 1.00
